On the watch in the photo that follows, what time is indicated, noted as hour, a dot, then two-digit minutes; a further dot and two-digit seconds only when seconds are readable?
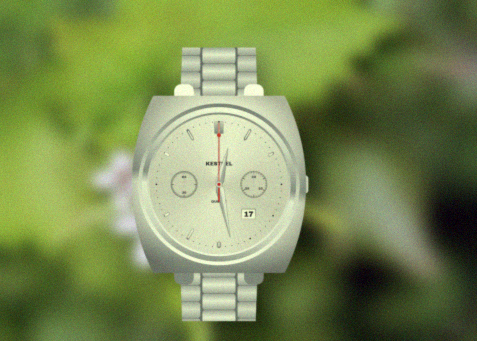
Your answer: 12.28
